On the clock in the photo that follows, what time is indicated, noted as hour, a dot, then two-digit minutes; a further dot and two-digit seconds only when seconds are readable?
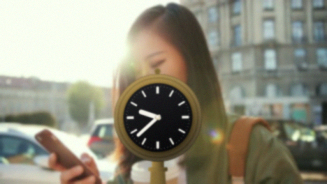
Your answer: 9.38
